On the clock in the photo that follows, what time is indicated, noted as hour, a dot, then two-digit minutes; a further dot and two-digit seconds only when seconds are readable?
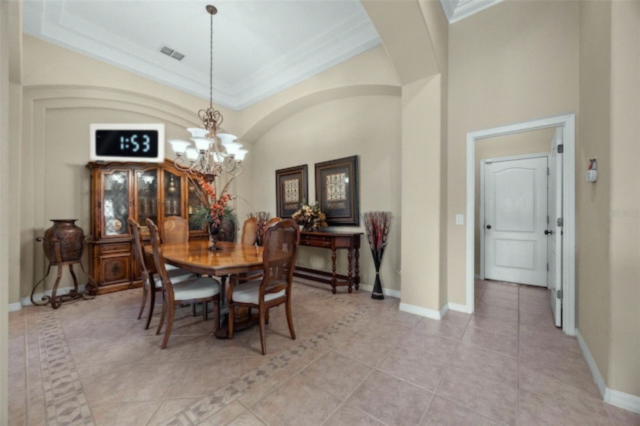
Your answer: 1.53
